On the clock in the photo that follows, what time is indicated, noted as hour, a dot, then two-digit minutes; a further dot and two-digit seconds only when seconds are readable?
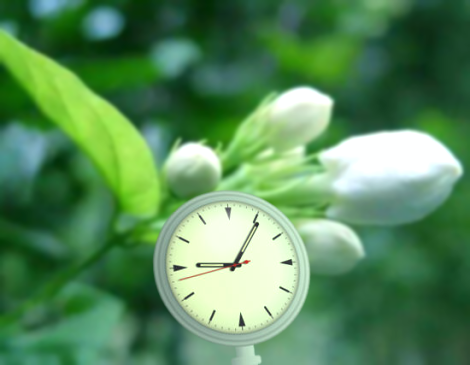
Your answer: 9.05.43
